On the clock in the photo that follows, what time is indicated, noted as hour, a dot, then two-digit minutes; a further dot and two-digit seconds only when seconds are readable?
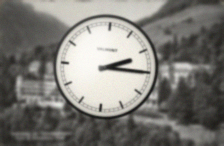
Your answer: 2.15
